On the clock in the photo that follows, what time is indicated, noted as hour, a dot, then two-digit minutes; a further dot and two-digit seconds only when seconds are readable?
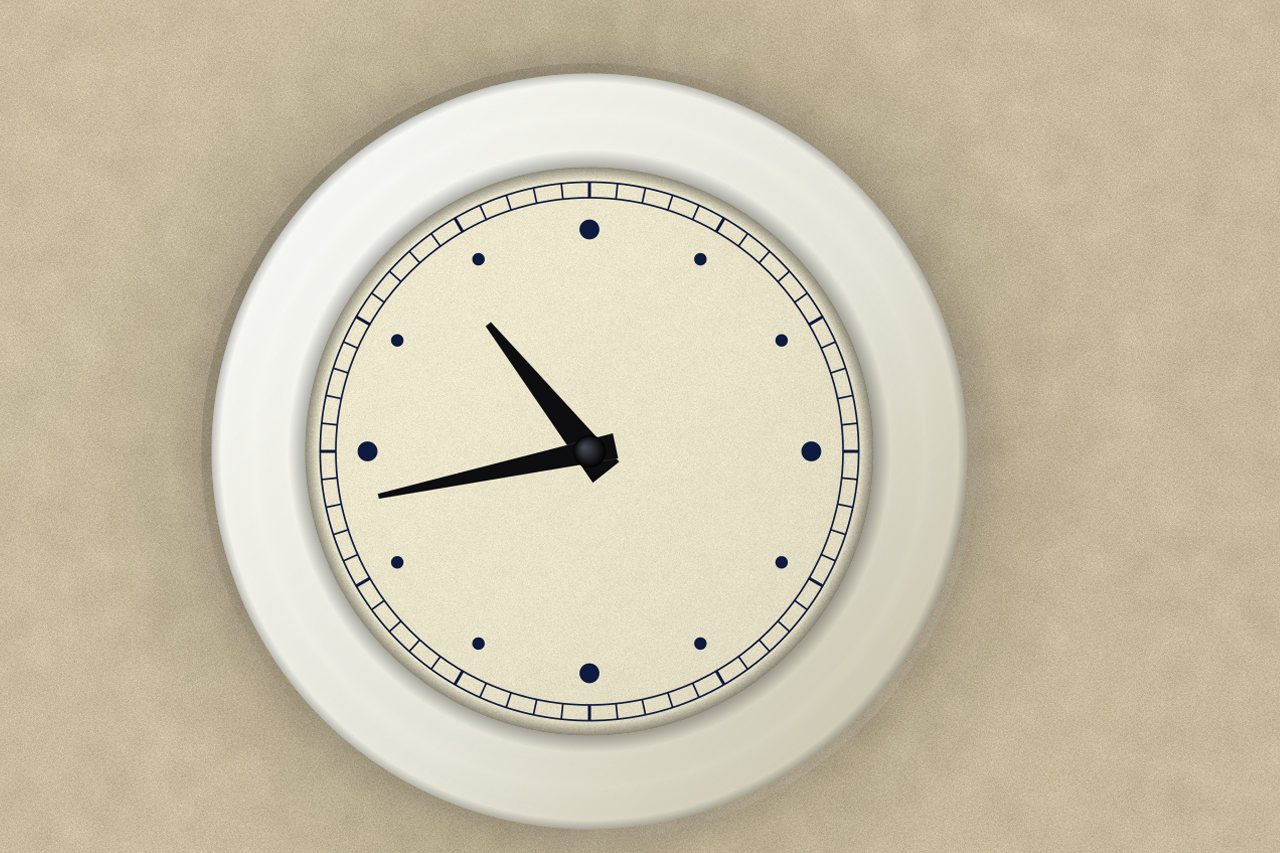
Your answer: 10.43
